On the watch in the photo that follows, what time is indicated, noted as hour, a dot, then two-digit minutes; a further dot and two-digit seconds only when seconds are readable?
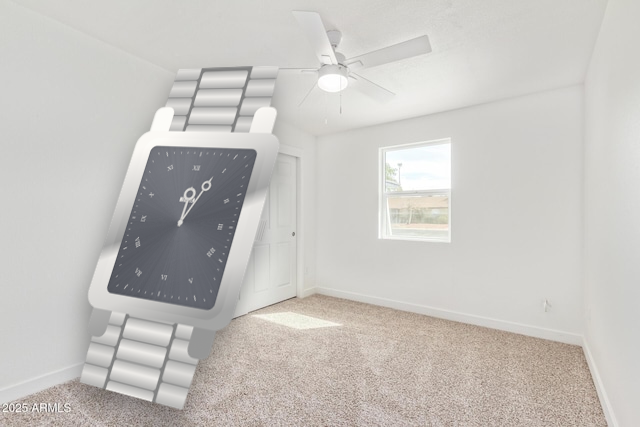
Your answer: 12.04
